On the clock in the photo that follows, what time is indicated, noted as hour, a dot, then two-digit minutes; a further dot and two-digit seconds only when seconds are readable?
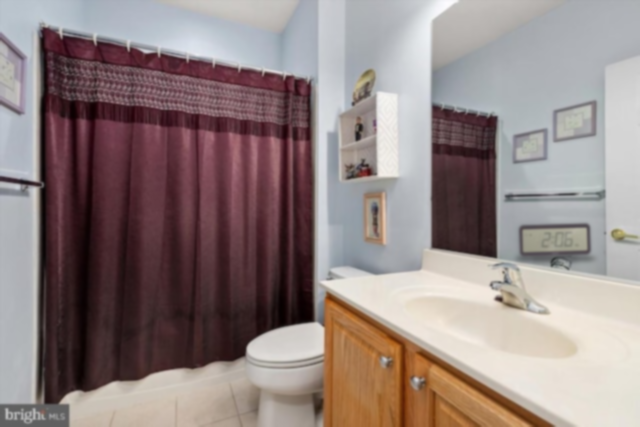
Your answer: 2.06
